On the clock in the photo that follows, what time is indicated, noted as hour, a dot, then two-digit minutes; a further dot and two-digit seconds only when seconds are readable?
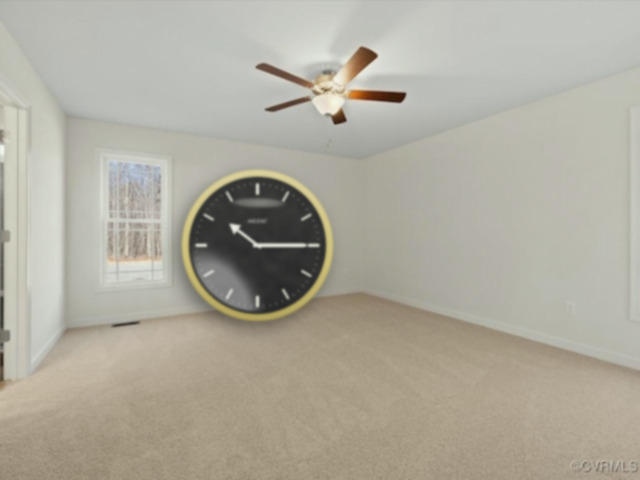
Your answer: 10.15
